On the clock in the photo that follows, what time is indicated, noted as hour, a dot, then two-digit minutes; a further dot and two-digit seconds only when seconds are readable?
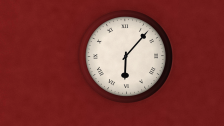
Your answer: 6.07
